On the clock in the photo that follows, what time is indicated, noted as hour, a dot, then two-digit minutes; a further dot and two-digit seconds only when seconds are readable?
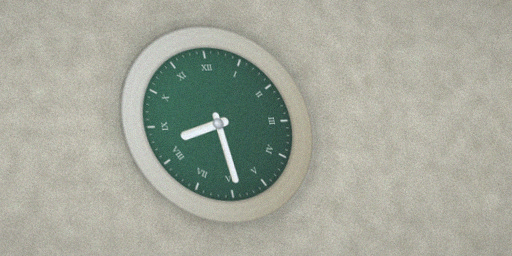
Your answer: 8.29
